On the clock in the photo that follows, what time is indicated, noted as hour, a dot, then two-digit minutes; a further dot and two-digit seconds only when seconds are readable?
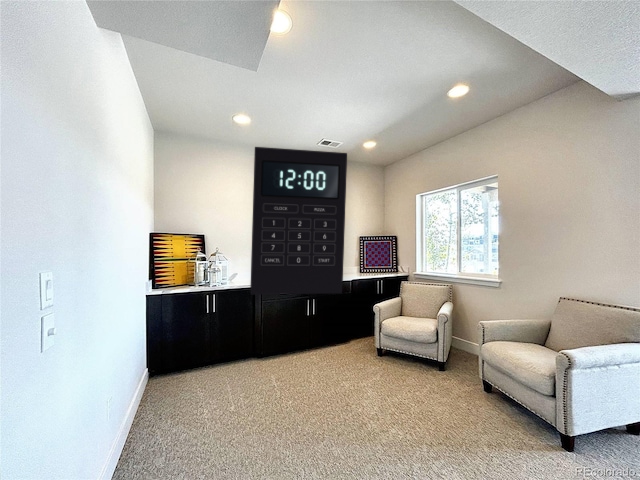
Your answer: 12.00
